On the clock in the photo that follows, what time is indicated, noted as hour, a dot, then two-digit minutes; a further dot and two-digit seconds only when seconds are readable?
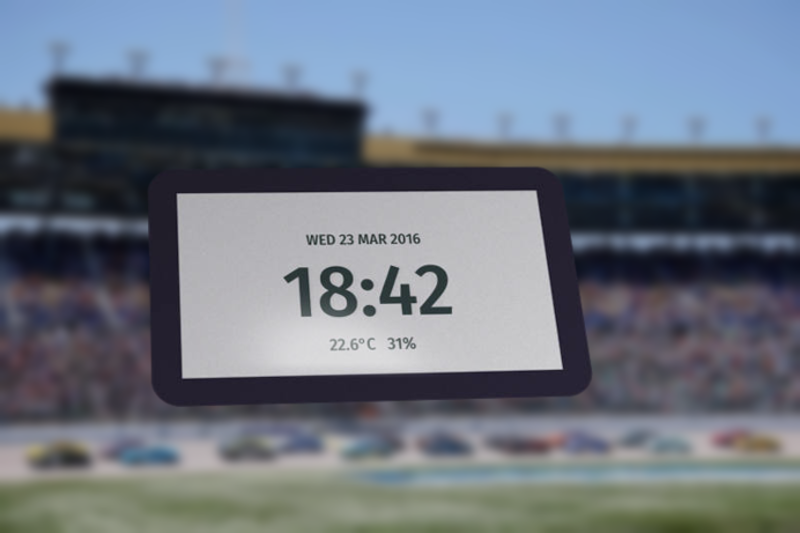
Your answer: 18.42
